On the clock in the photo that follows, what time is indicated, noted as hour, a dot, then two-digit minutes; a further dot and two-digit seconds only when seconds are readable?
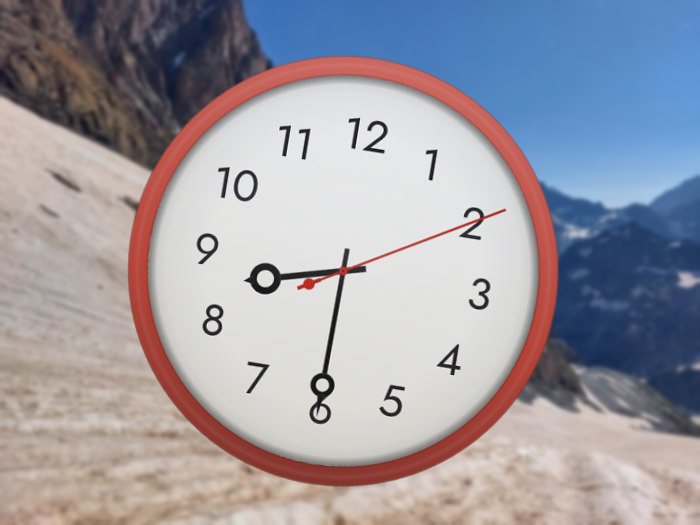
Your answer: 8.30.10
